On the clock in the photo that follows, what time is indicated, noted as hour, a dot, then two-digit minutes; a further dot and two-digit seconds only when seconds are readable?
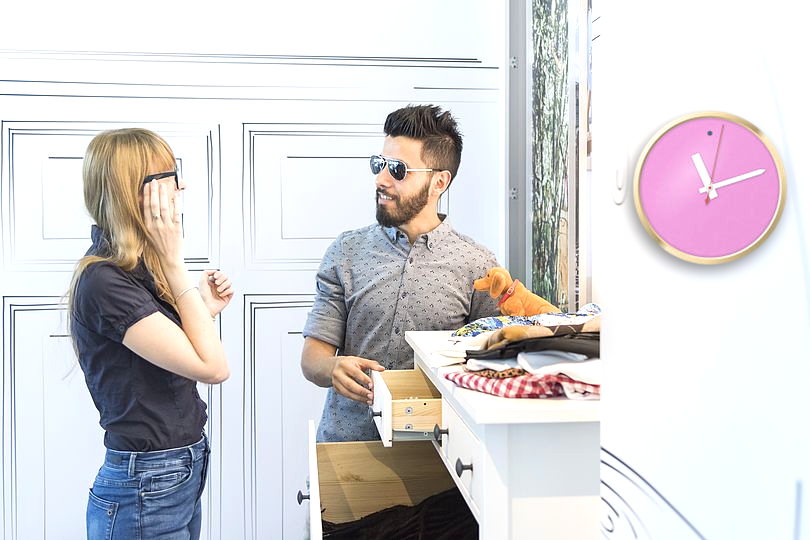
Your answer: 11.12.02
